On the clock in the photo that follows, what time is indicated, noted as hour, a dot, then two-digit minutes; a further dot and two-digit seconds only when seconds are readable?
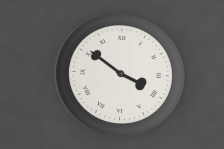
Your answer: 3.51
